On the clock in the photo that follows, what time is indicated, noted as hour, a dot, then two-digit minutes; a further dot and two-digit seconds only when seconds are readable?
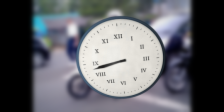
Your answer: 8.43
